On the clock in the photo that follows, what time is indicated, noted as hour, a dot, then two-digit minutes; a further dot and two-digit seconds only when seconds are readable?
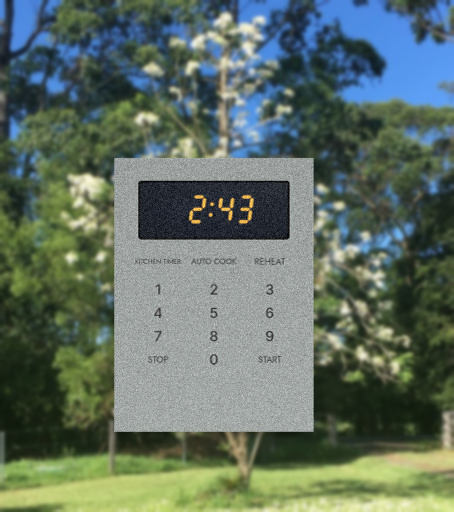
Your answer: 2.43
